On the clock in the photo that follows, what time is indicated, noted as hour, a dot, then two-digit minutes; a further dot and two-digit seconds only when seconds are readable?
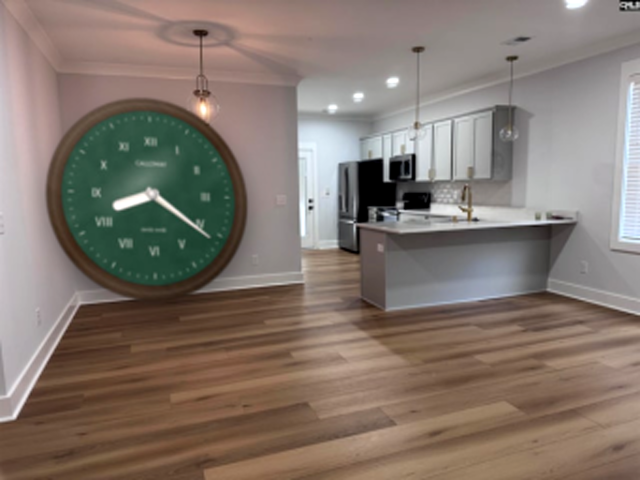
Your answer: 8.21
